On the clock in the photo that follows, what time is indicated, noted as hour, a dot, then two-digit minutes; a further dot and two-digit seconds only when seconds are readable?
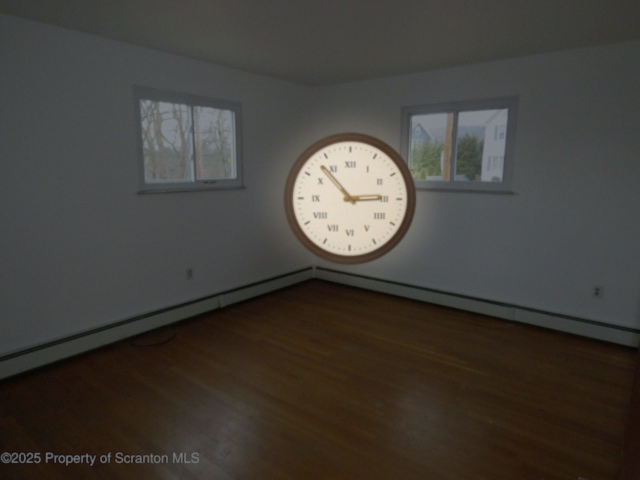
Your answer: 2.53
